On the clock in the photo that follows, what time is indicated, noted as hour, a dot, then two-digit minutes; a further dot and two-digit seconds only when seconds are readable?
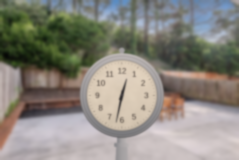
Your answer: 12.32
